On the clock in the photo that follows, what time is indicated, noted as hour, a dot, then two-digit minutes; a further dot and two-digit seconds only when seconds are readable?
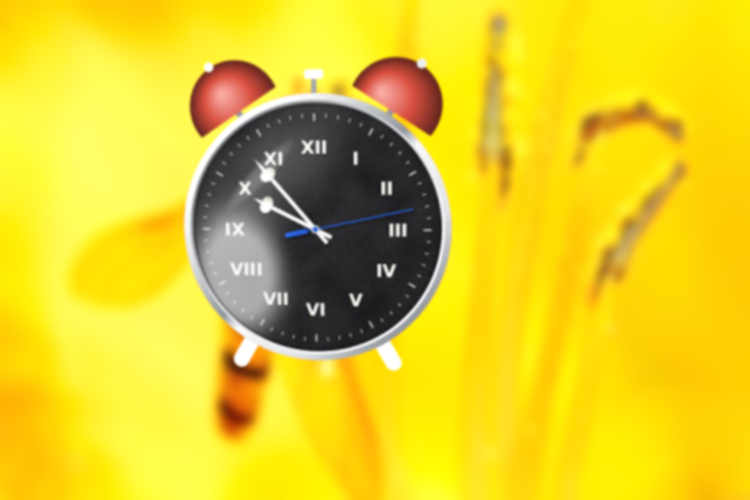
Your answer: 9.53.13
